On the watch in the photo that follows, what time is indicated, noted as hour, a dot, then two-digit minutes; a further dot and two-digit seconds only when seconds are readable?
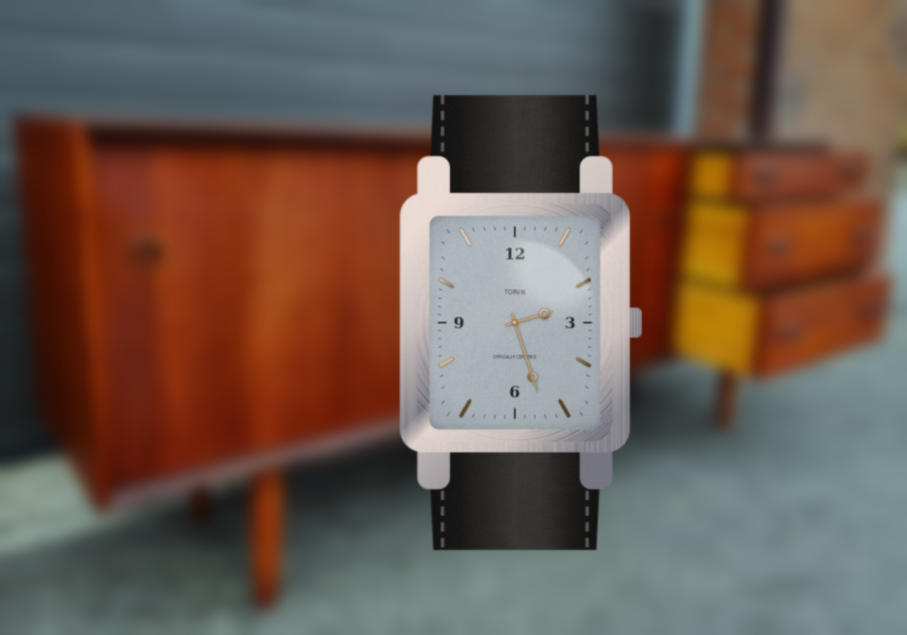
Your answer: 2.27
